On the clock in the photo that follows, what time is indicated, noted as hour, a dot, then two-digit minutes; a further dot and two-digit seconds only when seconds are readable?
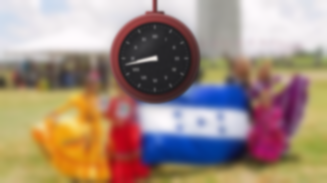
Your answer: 8.43
